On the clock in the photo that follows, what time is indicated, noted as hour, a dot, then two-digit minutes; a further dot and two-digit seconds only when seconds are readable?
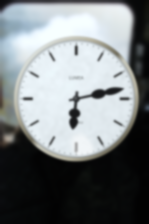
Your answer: 6.13
